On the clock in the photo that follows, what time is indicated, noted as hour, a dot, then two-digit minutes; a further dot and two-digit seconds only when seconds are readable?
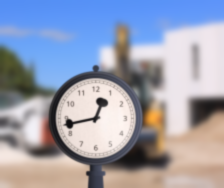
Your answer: 12.43
